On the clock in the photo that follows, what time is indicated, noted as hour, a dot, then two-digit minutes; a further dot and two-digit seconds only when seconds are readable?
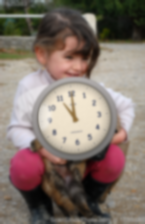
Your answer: 11.00
